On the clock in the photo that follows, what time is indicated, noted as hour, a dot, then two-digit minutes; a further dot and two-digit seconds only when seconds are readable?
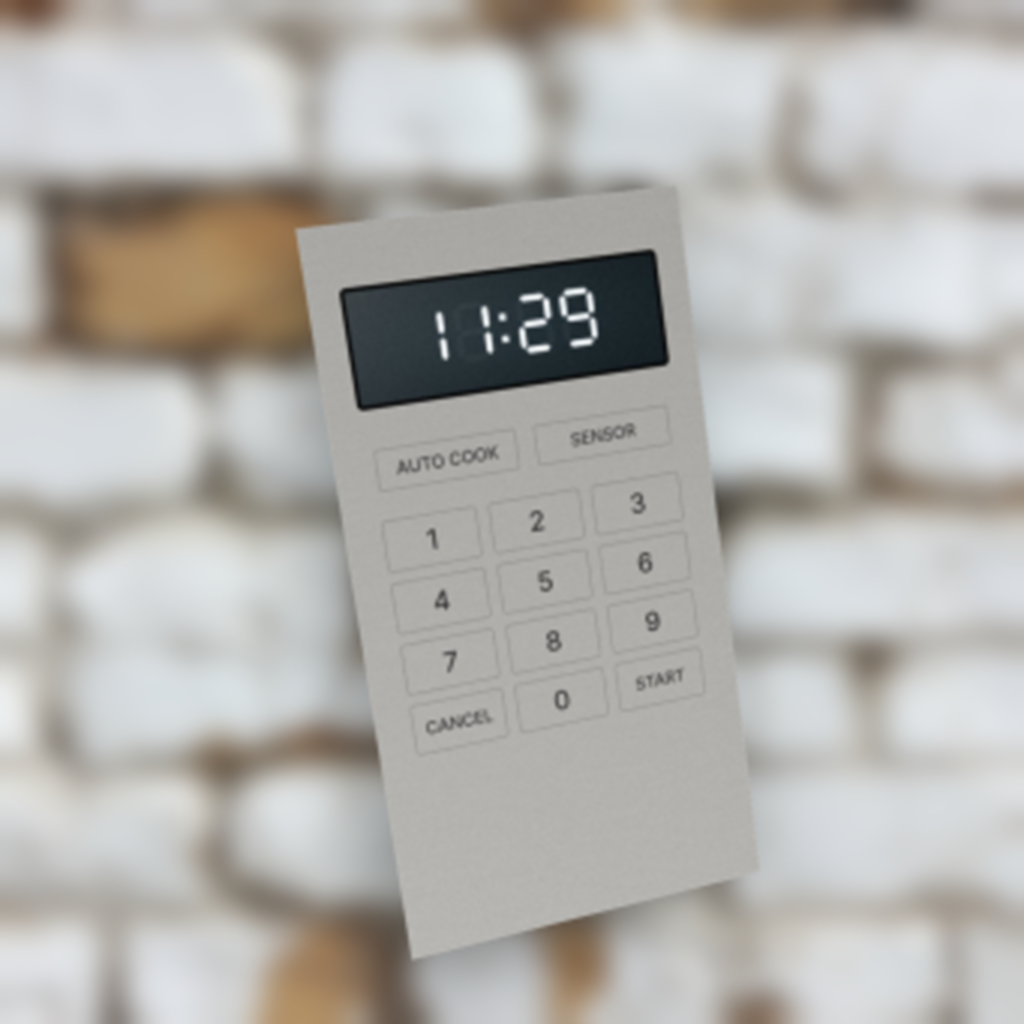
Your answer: 11.29
